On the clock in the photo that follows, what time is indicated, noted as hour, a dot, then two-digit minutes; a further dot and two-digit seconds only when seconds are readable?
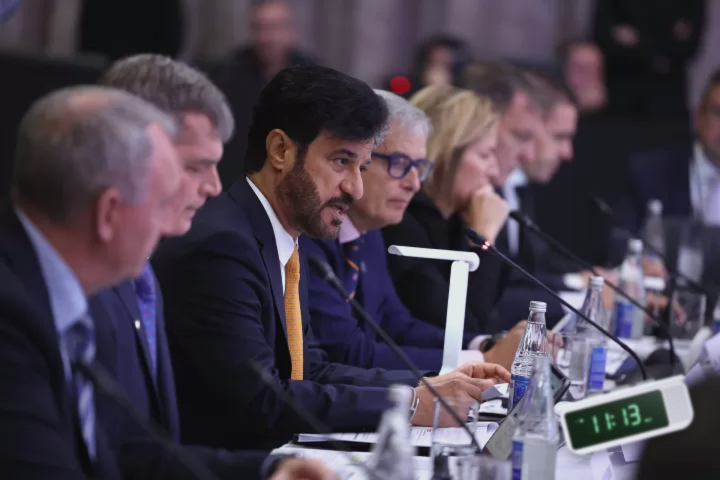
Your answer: 11.13
